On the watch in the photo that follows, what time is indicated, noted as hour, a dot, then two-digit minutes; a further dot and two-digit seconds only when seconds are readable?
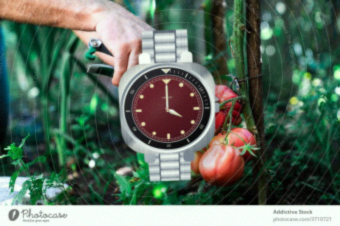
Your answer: 4.00
